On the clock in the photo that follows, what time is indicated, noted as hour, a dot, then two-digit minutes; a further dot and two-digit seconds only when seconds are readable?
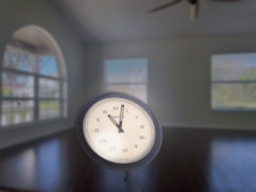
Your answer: 11.03
